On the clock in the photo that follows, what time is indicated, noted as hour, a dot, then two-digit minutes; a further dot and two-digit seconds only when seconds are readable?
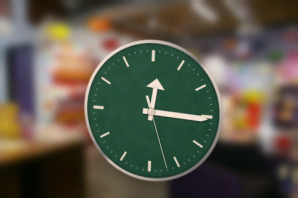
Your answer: 12.15.27
